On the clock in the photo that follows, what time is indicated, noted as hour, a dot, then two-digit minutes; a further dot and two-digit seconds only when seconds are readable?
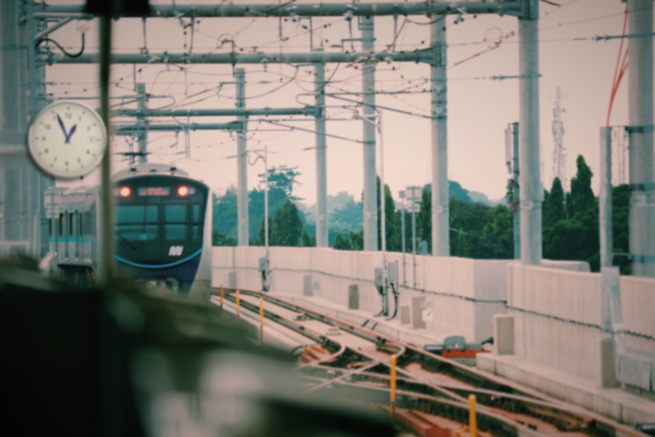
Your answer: 12.56
